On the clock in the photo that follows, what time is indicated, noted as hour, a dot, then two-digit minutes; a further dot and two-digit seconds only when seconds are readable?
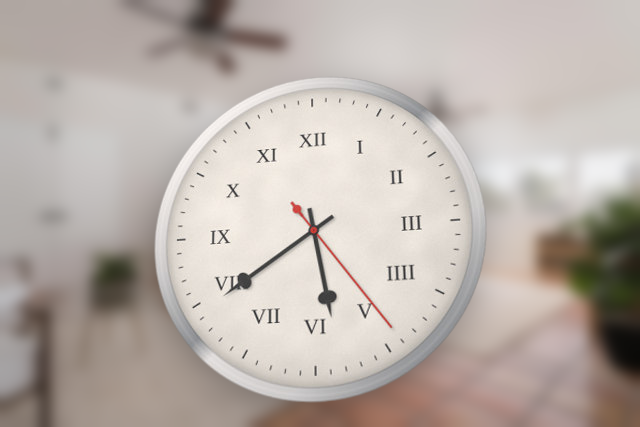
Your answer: 5.39.24
